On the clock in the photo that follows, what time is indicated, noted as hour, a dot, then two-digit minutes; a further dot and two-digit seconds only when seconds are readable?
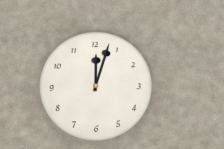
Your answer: 12.03
